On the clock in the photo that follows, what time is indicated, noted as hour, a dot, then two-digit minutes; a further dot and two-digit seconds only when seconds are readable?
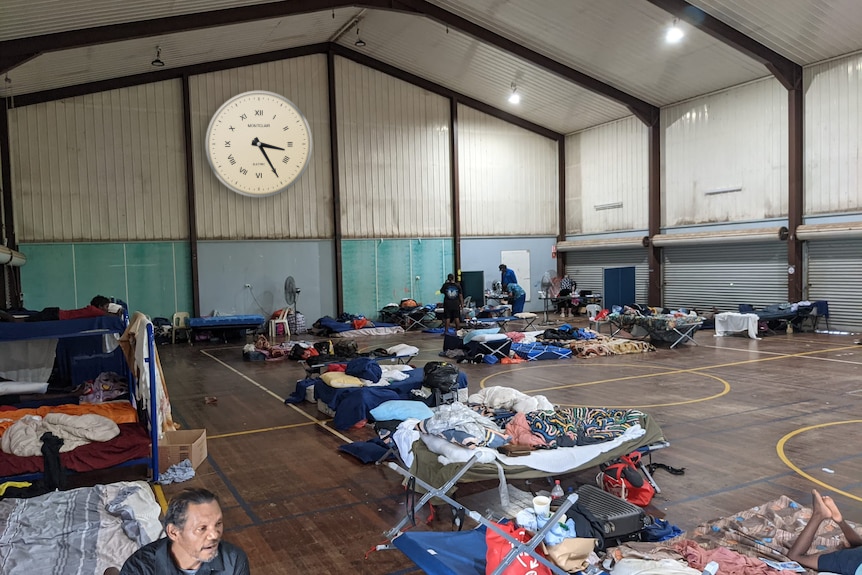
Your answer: 3.25
